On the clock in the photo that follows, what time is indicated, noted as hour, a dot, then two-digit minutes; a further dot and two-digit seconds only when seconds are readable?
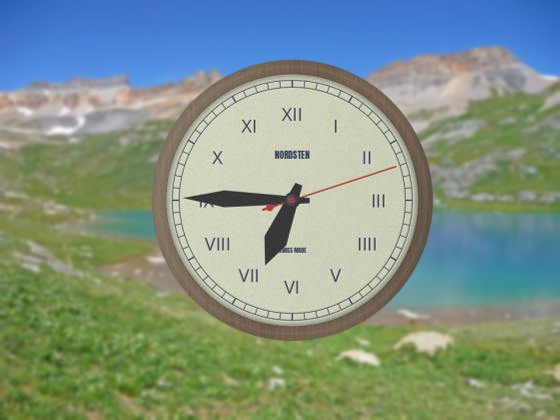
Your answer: 6.45.12
